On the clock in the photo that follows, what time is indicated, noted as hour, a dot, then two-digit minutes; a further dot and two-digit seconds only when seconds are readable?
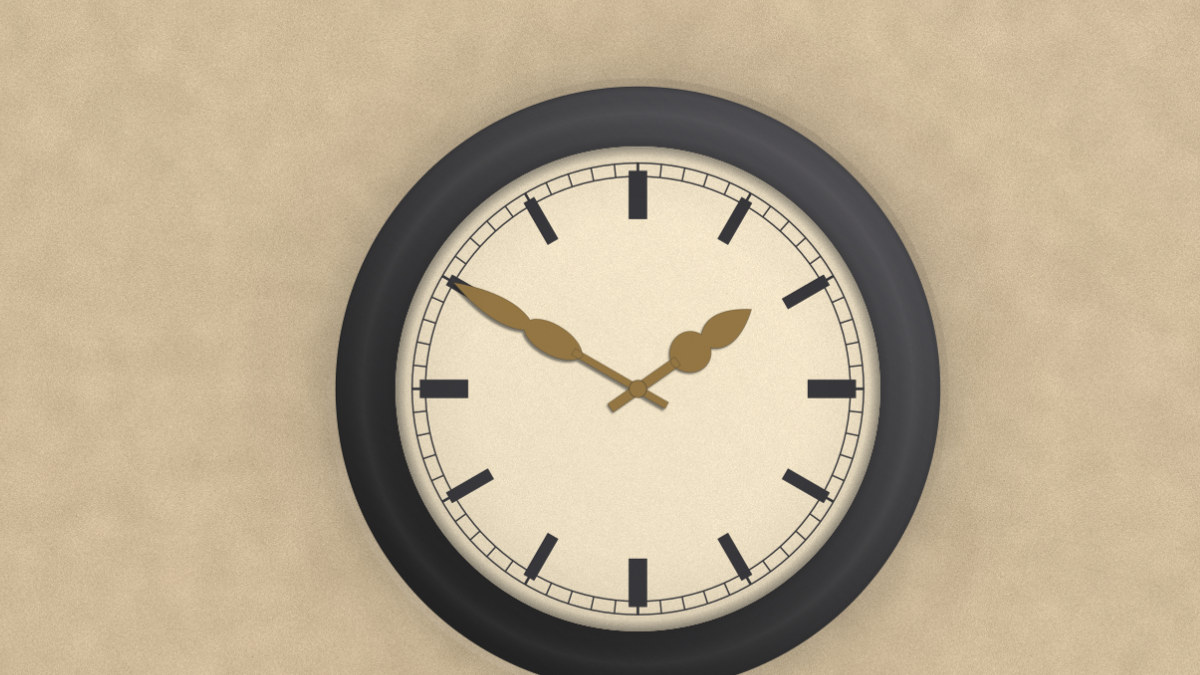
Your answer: 1.50
